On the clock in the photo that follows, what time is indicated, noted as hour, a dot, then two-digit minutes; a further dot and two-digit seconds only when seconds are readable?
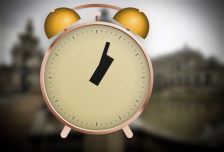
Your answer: 1.03
